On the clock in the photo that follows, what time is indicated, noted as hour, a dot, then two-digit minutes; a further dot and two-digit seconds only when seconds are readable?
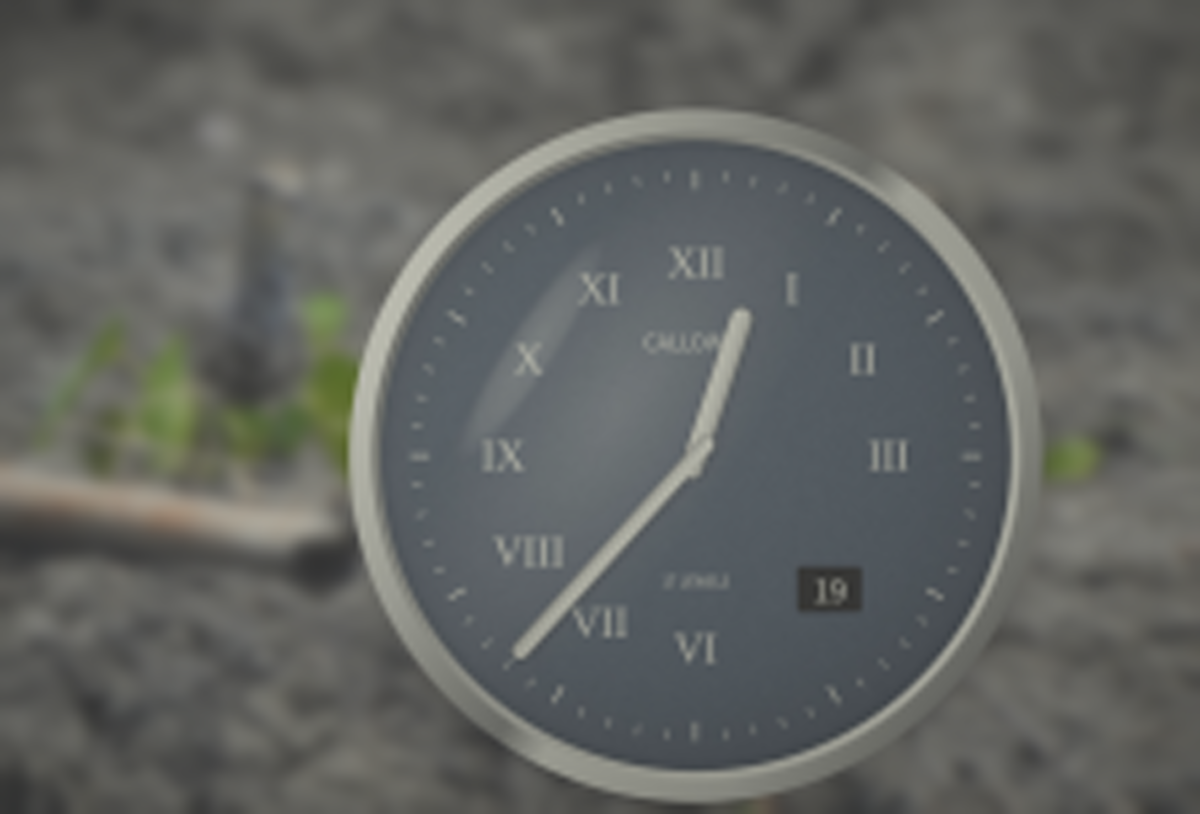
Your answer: 12.37
